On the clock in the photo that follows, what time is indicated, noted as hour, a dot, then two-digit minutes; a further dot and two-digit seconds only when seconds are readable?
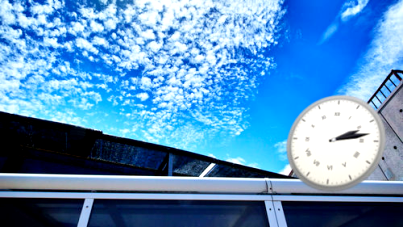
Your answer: 2.13
